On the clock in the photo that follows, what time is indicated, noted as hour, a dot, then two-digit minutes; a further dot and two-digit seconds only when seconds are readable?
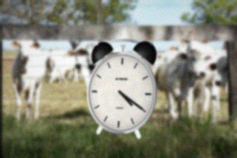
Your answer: 4.20
